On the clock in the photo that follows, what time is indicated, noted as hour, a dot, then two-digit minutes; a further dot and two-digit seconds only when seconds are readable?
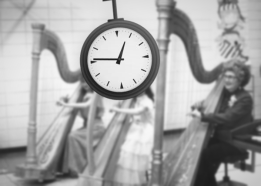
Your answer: 12.46
